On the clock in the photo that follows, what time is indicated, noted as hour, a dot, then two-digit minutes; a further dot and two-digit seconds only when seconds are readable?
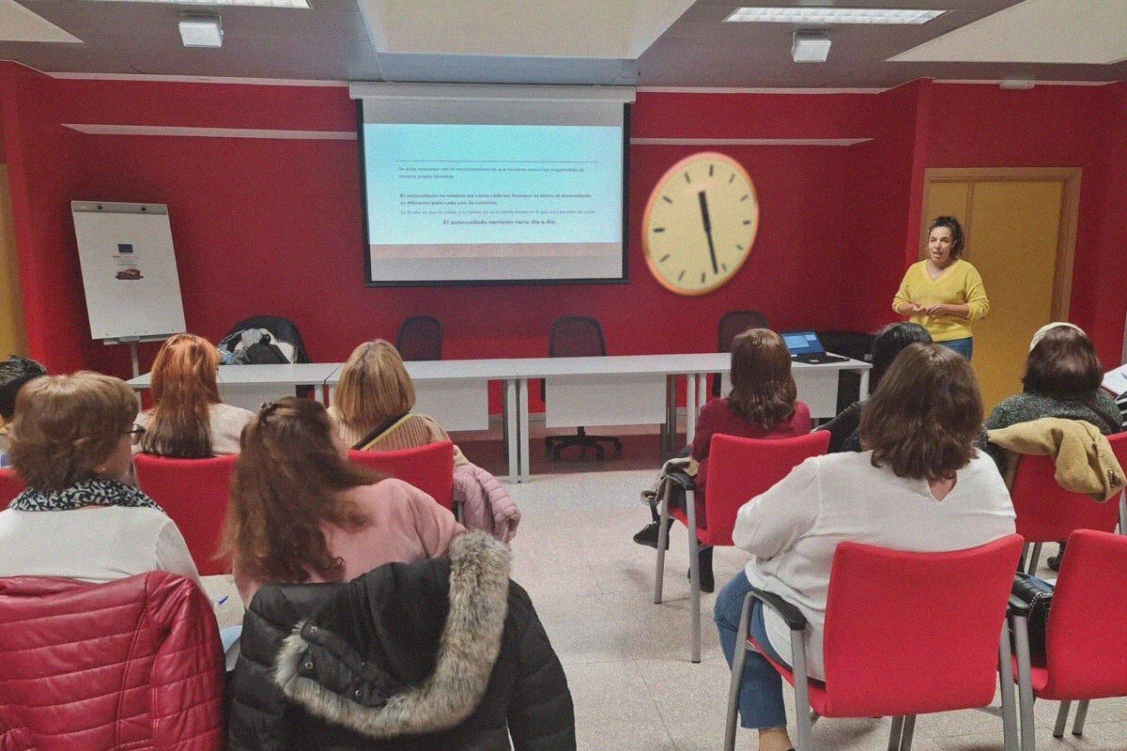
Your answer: 11.27
